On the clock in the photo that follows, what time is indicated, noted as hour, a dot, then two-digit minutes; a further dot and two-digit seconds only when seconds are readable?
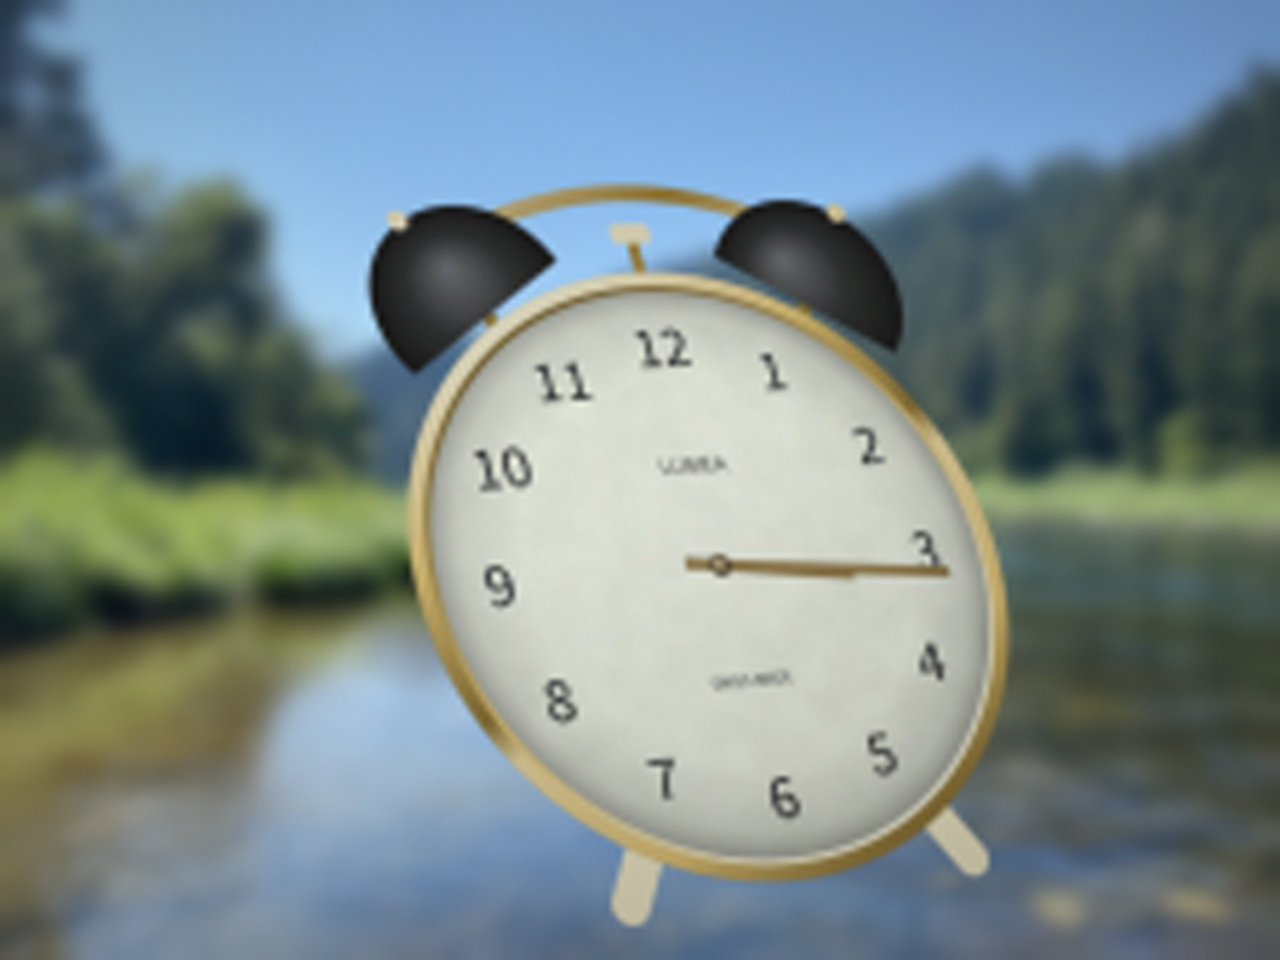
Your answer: 3.16
